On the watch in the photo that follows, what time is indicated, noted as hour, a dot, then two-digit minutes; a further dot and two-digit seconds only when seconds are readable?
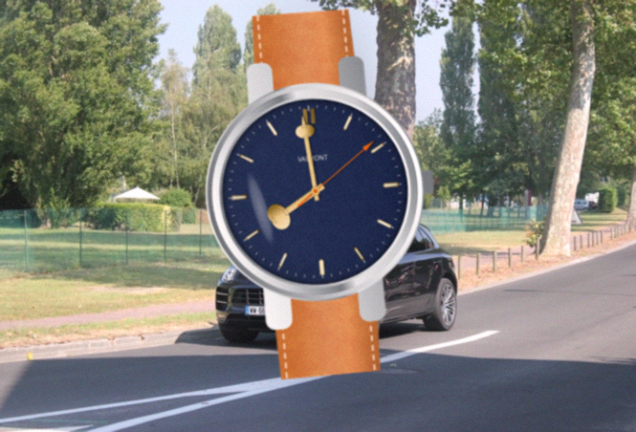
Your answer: 7.59.09
